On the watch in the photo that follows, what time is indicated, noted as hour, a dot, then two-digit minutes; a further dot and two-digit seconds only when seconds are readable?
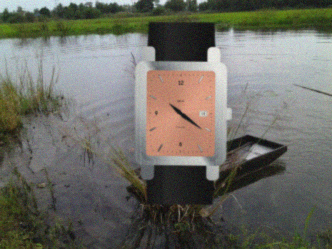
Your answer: 10.21
